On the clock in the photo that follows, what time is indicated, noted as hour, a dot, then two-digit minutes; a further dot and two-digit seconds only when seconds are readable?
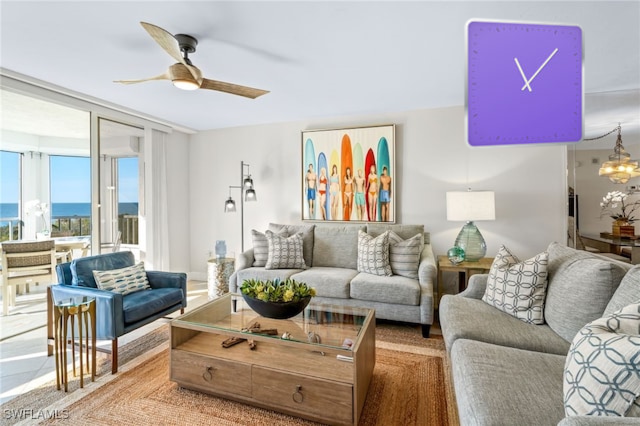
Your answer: 11.07
